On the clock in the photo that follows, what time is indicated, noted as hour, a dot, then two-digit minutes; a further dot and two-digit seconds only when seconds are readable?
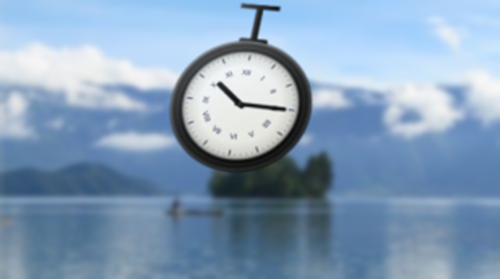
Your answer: 10.15
